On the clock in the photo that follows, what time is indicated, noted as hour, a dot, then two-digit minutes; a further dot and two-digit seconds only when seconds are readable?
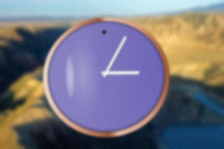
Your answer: 3.05
